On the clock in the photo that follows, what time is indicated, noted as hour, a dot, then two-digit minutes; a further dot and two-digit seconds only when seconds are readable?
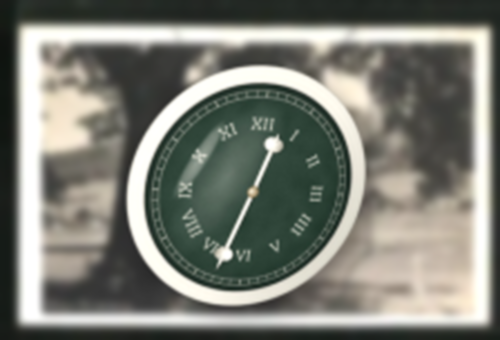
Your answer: 12.33
